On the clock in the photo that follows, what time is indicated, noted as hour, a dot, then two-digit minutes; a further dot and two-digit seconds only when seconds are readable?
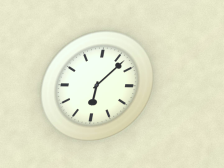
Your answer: 6.07
